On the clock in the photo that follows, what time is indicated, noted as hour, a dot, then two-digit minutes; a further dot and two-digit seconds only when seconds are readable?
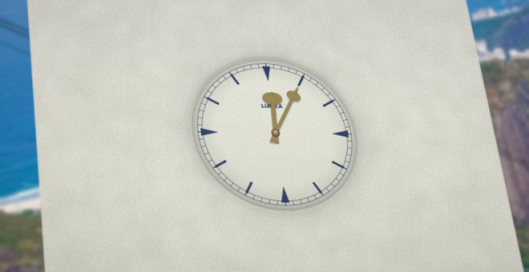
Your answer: 12.05
